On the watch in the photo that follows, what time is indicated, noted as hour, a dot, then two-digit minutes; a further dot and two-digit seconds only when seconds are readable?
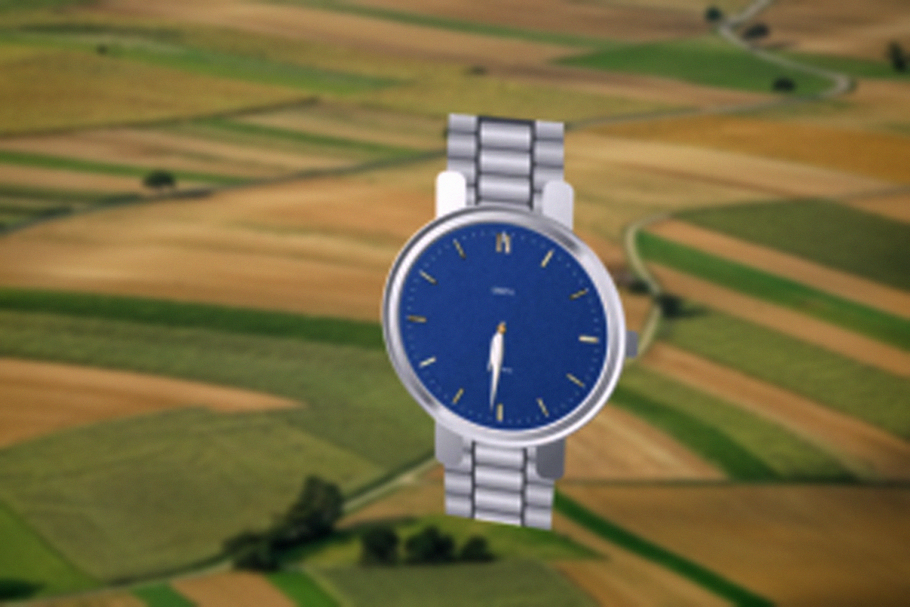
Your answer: 6.31
